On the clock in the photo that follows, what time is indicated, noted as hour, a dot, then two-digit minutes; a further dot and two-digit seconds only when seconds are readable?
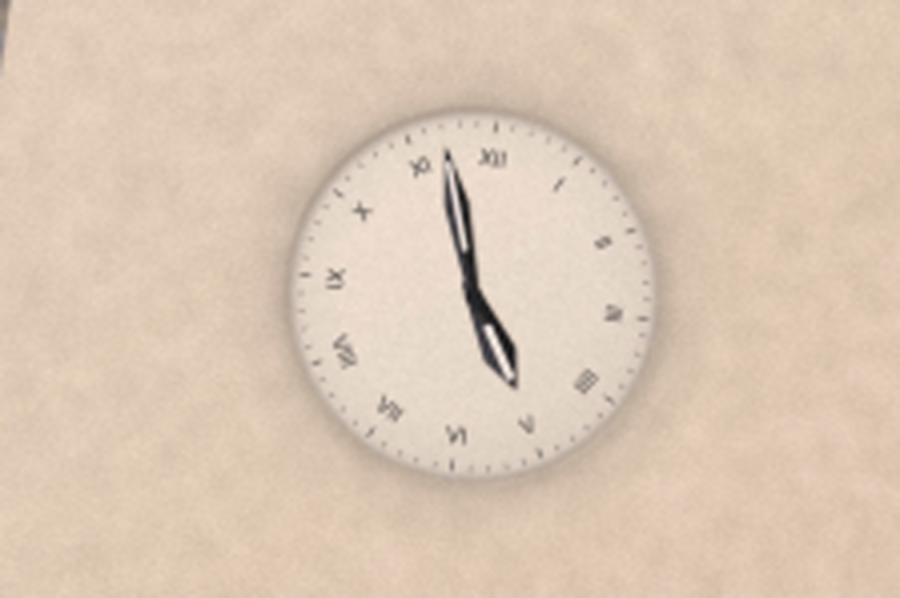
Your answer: 4.57
